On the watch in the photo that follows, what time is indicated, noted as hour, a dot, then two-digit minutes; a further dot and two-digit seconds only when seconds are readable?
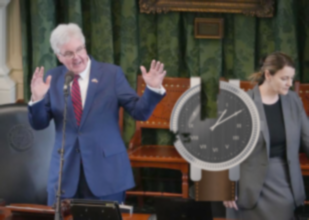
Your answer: 1.10
